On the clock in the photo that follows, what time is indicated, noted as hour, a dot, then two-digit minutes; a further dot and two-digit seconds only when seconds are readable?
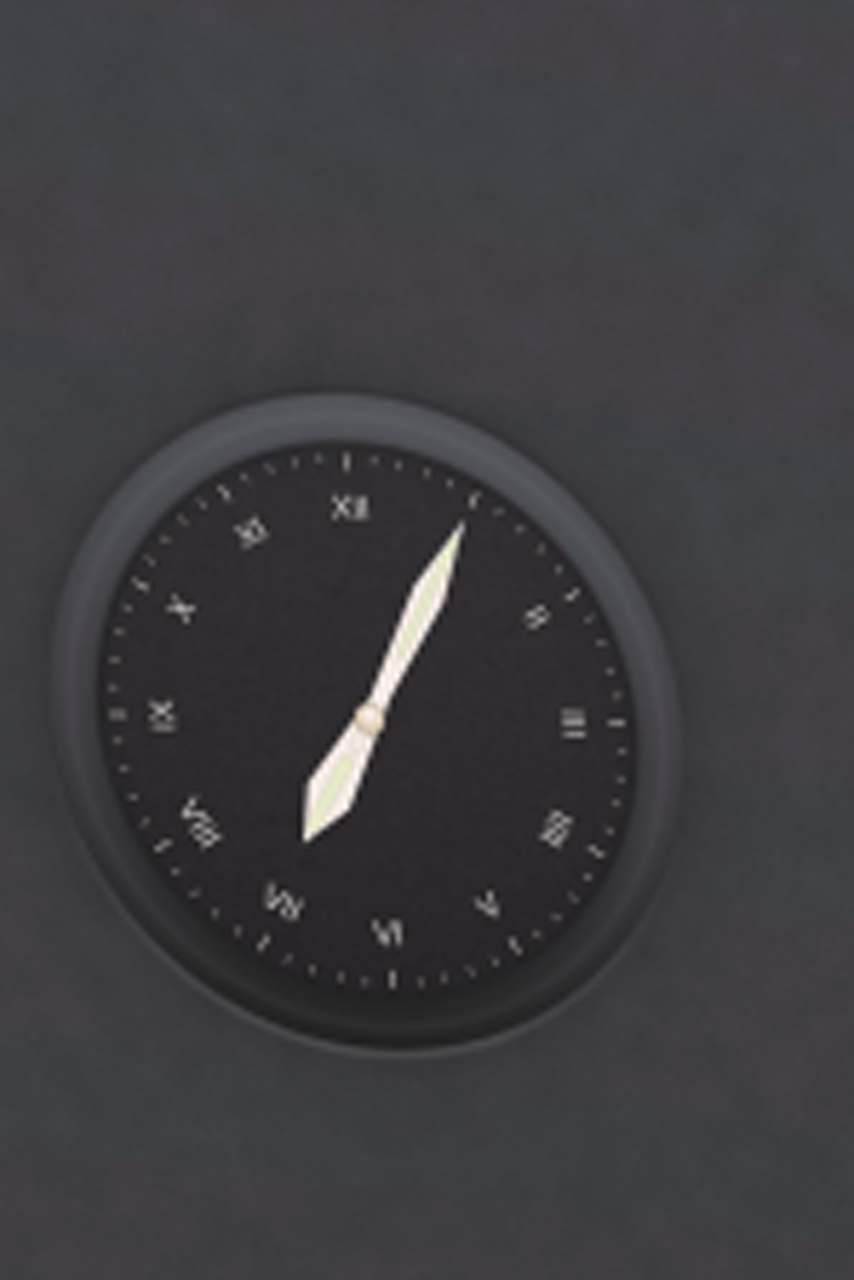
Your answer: 7.05
